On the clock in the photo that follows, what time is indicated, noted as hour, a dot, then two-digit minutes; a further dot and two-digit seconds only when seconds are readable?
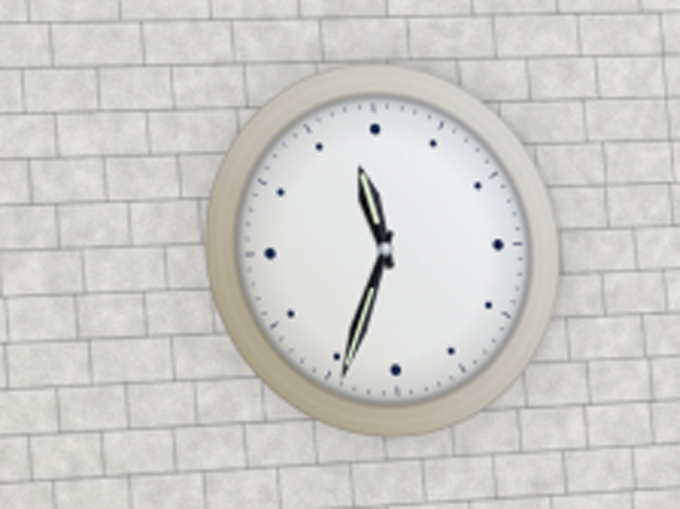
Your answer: 11.34
